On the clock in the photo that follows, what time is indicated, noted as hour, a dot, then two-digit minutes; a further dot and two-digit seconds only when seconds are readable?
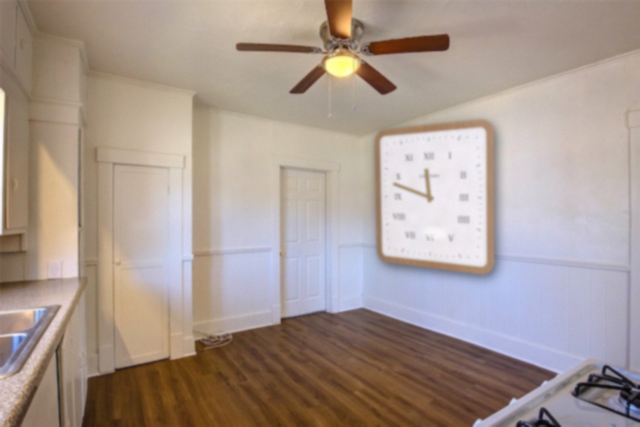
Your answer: 11.48
